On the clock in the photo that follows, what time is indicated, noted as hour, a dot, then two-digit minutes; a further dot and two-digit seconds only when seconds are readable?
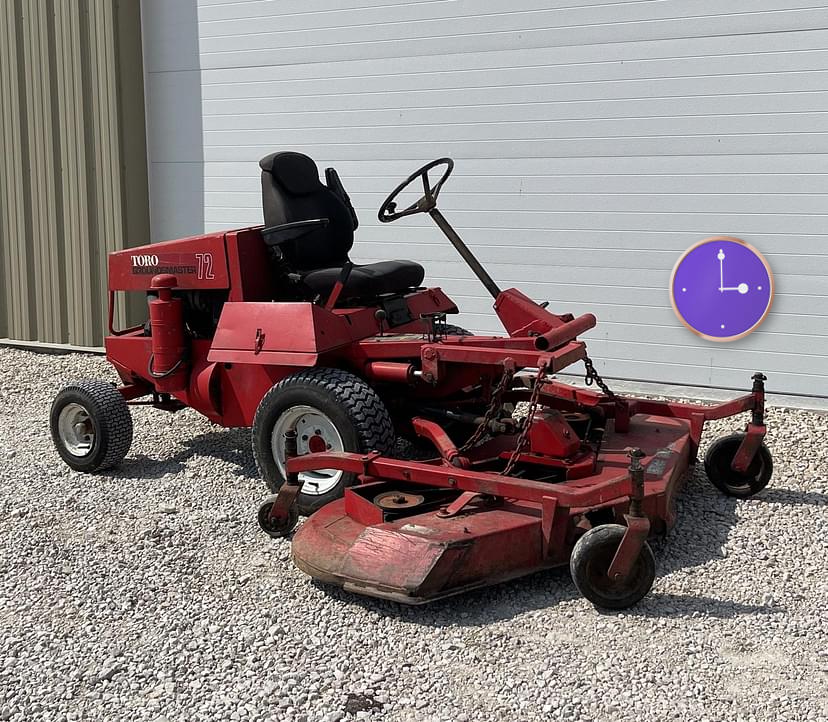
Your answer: 3.00
